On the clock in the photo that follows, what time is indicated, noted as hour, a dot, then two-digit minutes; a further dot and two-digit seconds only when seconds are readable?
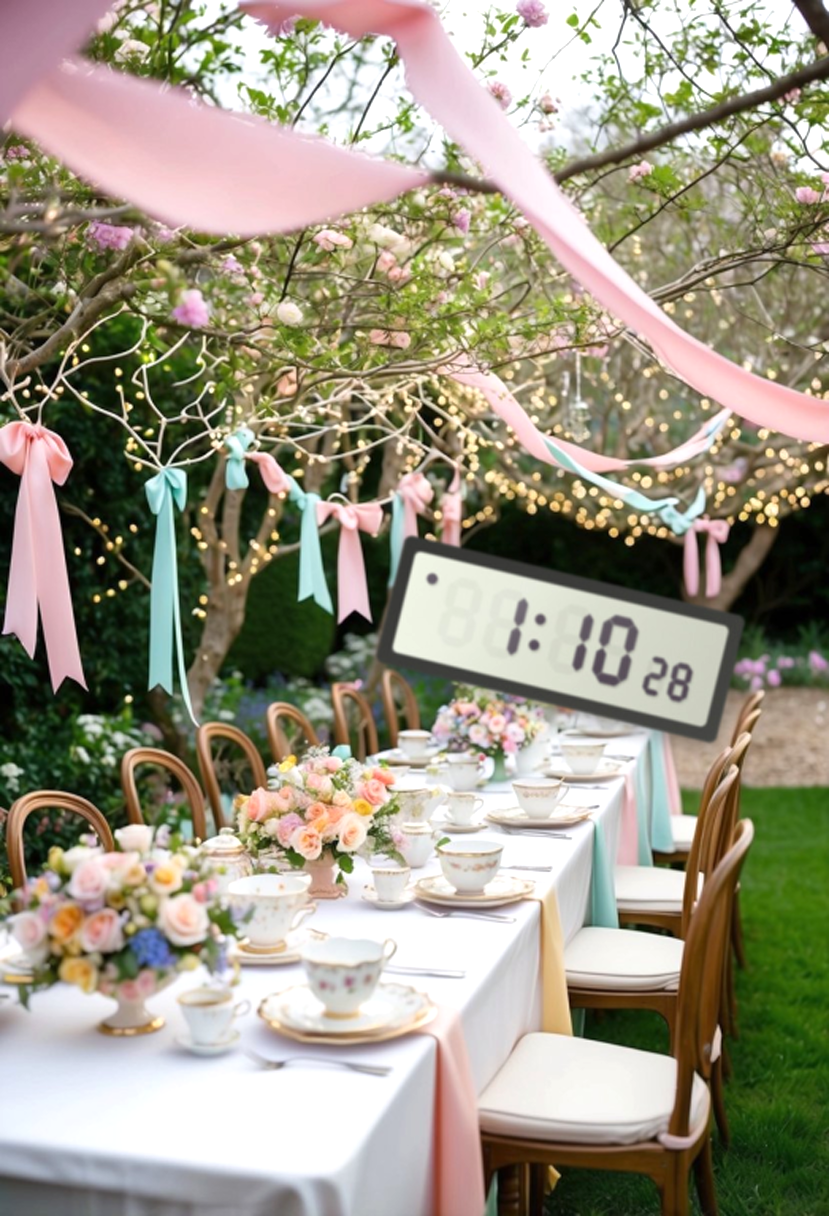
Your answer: 1.10.28
